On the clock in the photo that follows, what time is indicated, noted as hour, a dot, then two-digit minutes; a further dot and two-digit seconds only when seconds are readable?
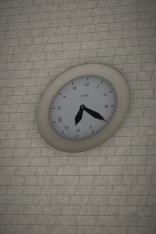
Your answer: 6.20
